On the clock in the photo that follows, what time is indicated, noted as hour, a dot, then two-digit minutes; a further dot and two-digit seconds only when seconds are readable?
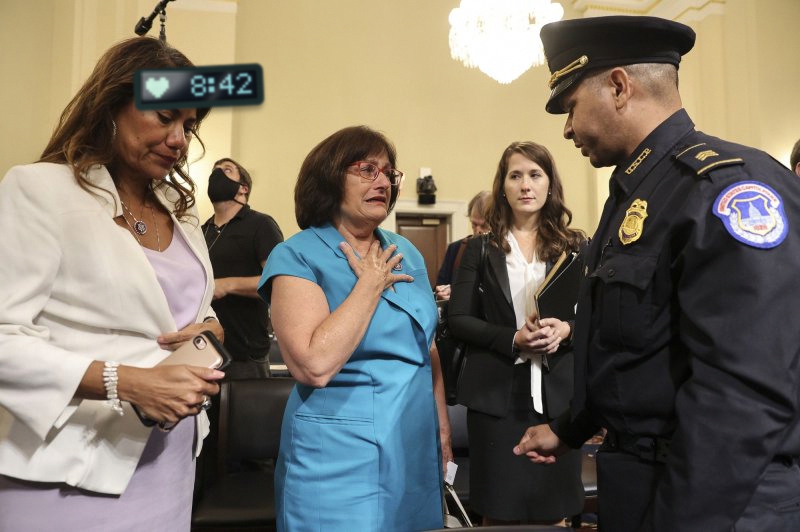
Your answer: 8.42
